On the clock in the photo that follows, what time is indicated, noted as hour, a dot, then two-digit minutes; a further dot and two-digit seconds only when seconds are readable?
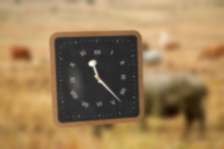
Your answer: 11.23
